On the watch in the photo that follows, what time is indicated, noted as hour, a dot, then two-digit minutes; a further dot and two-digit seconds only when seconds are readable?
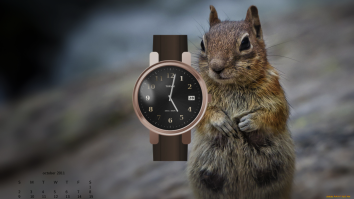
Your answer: 5.02
